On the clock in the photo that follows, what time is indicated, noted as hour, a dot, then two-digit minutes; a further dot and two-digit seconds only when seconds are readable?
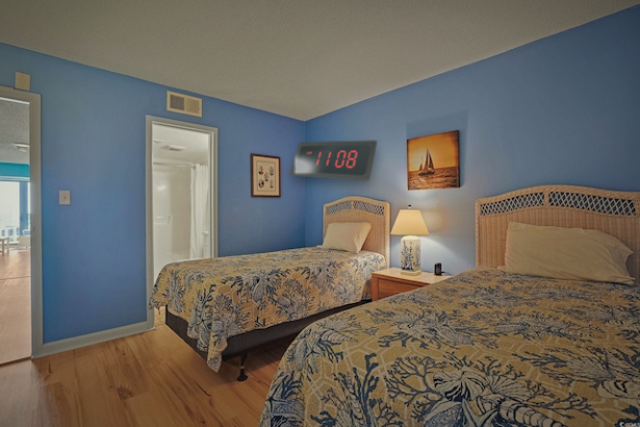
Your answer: 11.08
